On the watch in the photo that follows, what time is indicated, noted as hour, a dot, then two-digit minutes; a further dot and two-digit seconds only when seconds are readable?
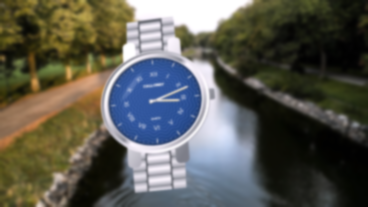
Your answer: 3.12
